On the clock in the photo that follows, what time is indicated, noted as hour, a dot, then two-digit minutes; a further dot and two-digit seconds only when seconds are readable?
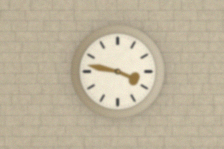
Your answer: 3.47
